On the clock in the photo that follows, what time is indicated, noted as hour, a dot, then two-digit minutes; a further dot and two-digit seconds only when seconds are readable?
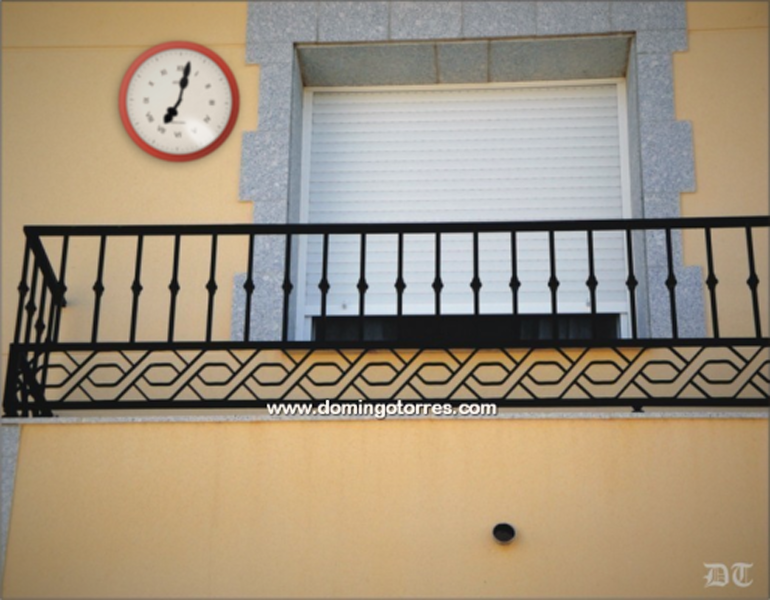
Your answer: 7.02
